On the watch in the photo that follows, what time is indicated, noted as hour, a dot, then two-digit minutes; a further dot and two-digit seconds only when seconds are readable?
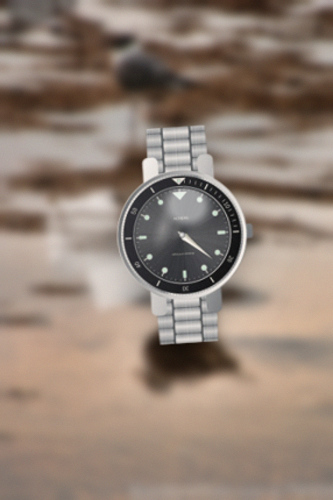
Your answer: 4.22
